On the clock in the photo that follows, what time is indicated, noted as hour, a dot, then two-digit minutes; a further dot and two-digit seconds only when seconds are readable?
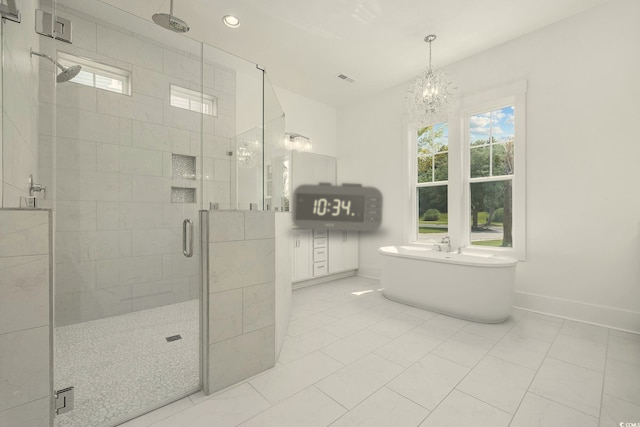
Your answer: 10.34
